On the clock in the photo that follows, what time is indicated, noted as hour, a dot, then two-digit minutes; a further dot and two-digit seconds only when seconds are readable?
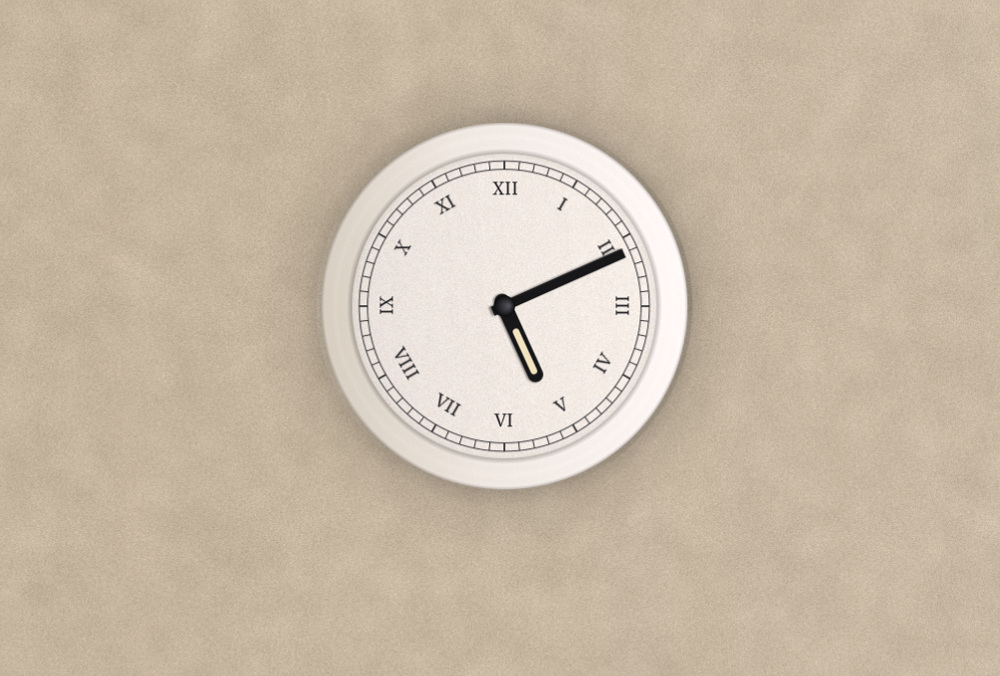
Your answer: 5.11
